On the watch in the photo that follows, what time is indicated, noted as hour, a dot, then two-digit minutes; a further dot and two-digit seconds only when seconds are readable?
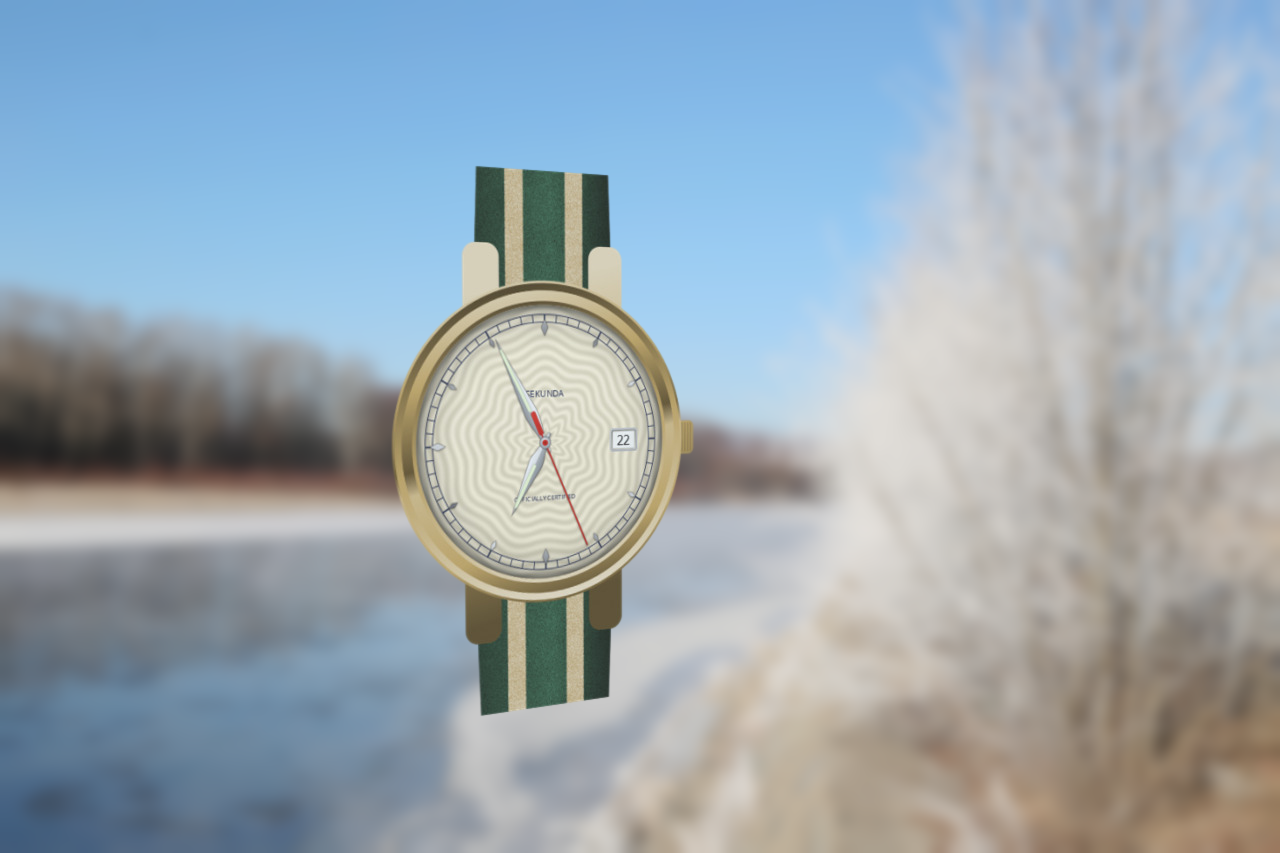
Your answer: 6.55.26
